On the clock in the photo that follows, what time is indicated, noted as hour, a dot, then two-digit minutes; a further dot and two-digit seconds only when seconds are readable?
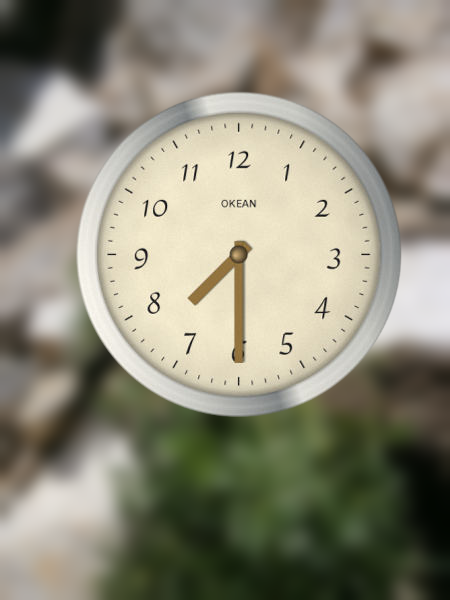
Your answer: 7.30
